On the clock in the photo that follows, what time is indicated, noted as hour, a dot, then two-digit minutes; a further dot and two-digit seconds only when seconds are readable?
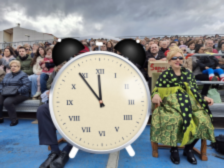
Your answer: 11.54
